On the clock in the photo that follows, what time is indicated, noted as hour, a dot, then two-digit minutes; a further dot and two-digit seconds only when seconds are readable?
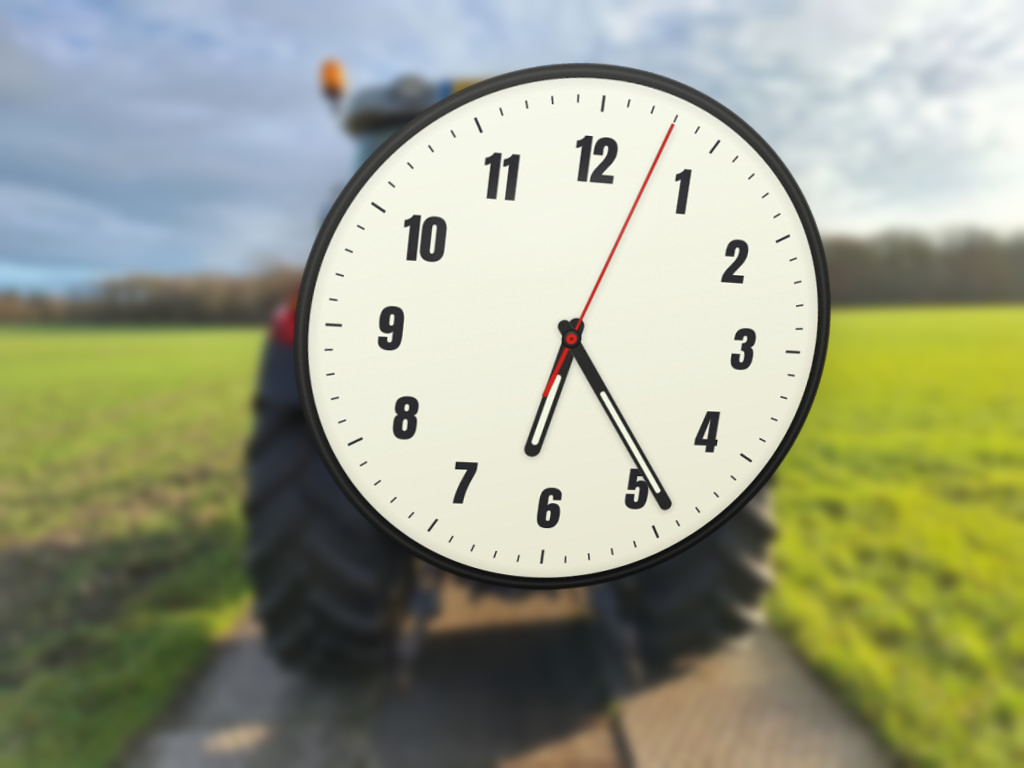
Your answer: 6.24.03
